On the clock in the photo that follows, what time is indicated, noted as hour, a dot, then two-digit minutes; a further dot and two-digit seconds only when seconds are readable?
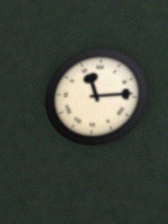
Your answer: 11.14
